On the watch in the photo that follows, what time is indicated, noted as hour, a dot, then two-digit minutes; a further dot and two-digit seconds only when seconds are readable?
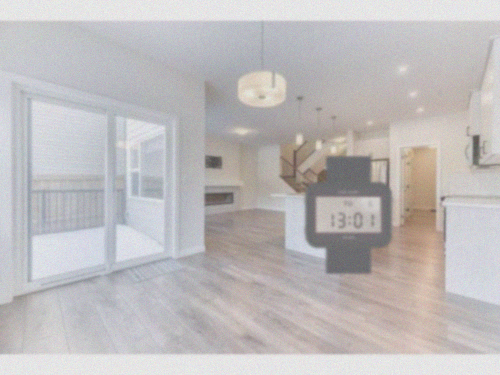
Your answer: 13.01
